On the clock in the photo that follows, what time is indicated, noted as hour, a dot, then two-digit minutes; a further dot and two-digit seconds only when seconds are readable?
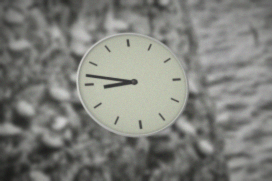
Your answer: 8.47
